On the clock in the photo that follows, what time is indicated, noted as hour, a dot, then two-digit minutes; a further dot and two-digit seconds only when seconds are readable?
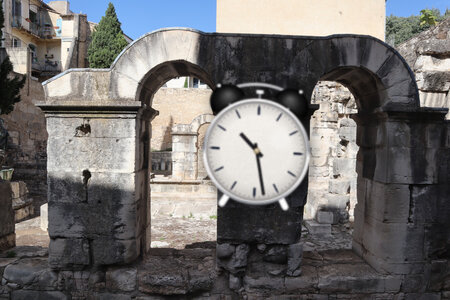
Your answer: 10.28
